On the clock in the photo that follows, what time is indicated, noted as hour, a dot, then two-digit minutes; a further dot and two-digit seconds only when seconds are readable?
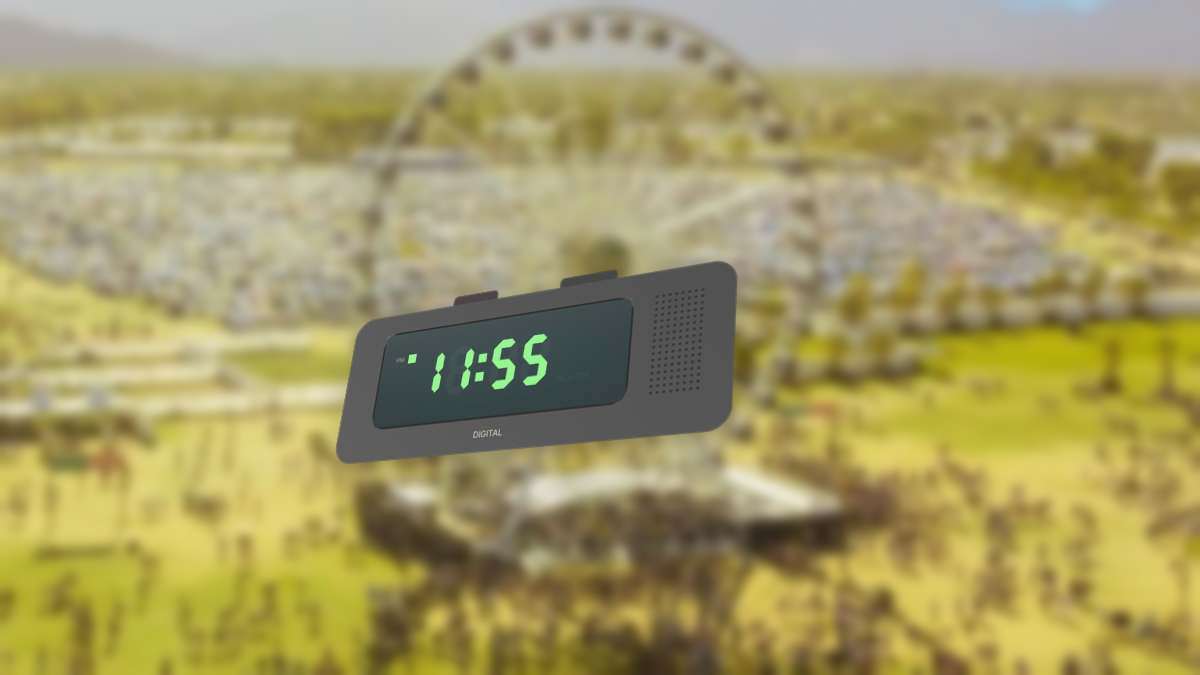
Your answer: 11.55
